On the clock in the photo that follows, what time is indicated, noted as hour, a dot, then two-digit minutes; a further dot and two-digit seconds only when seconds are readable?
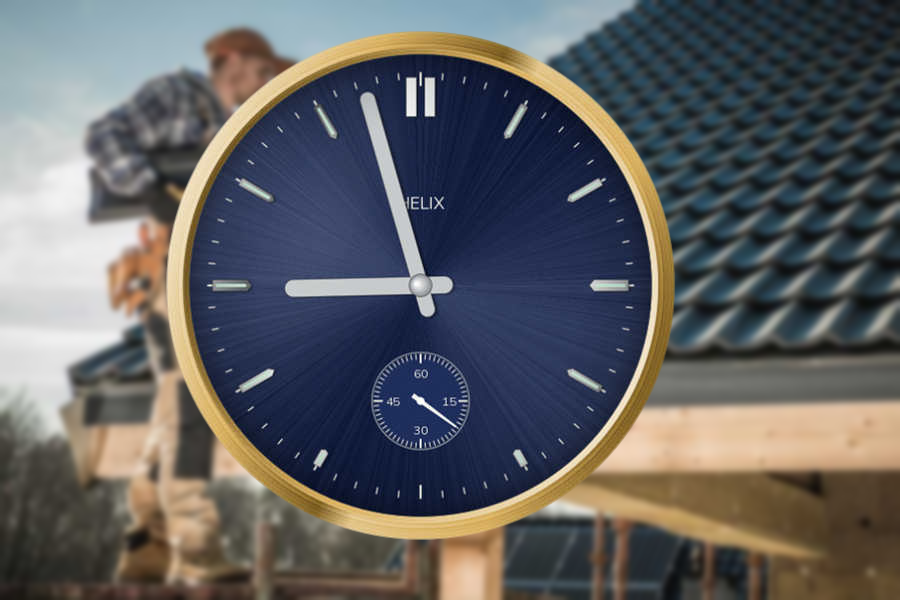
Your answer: 8.57.21
